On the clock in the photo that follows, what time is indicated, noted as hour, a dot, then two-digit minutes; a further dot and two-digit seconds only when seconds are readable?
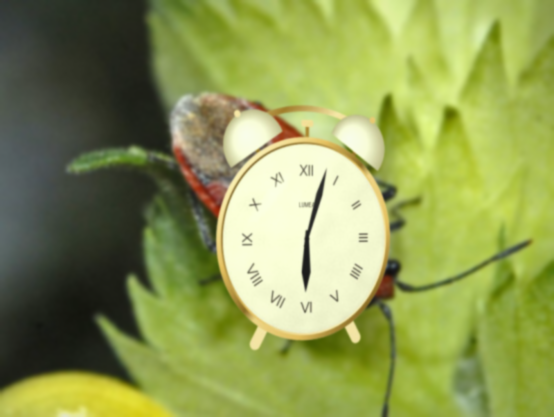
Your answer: 6.03
